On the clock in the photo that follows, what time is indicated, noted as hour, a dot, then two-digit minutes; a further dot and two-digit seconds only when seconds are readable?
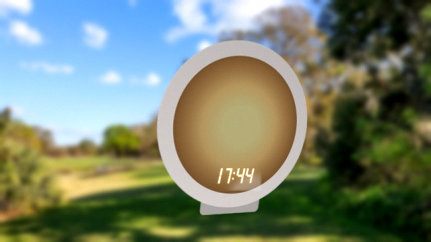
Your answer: 17.44
